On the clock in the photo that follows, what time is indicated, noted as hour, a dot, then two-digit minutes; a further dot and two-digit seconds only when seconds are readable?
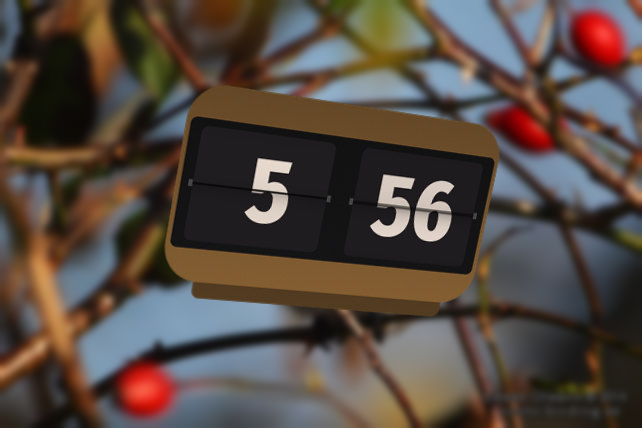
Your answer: 5.56
